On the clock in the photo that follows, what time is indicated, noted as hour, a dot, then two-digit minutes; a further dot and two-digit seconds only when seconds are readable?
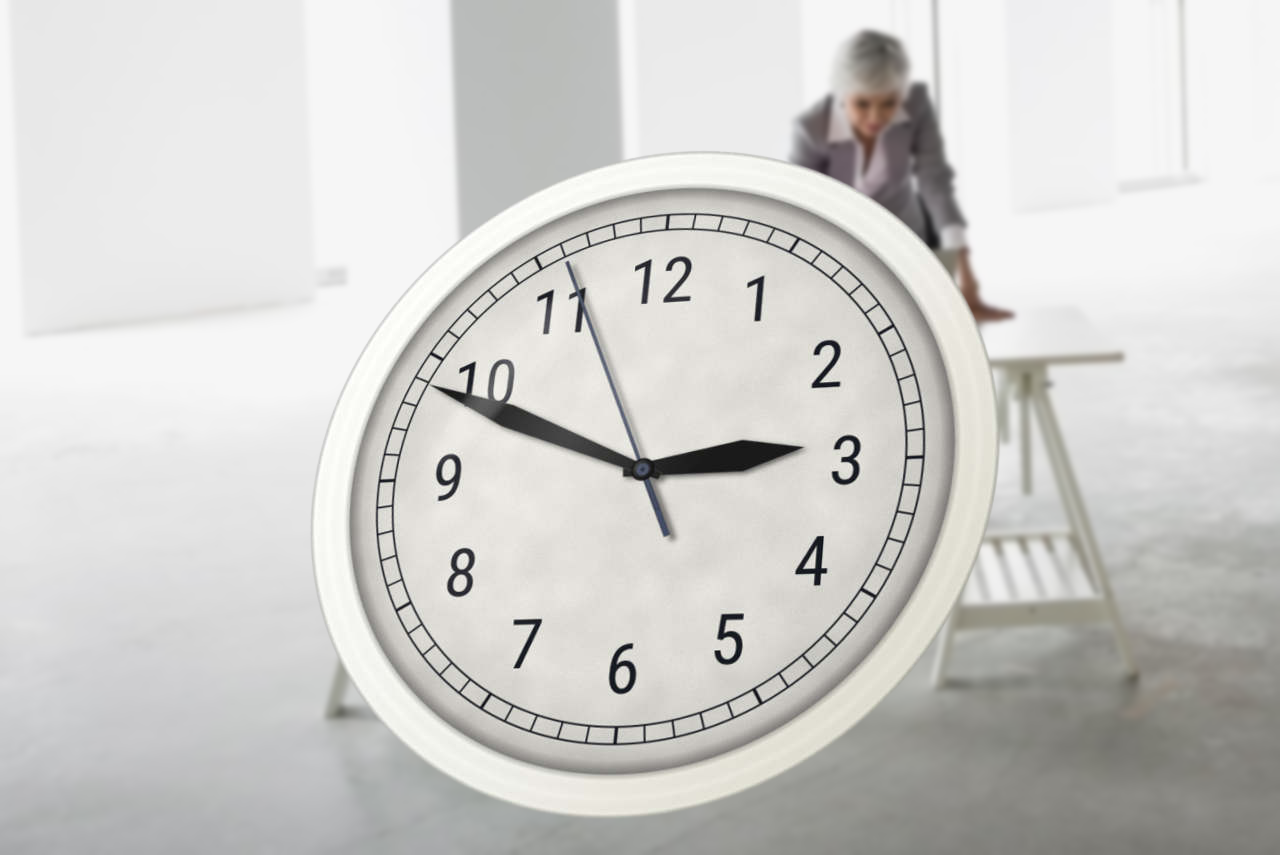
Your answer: 2.48.56
